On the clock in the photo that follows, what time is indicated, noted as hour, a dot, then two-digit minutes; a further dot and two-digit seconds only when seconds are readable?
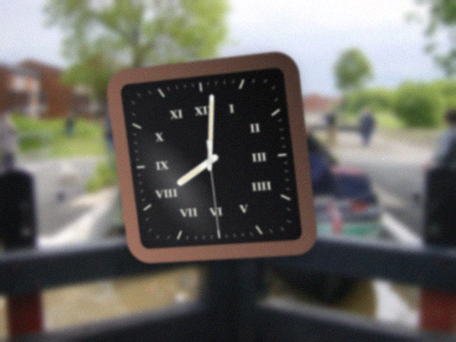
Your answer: 8.01.30
